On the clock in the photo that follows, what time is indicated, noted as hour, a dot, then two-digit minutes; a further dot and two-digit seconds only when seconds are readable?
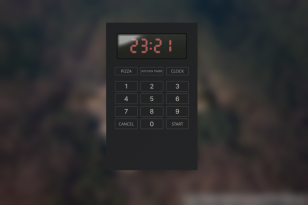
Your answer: 23.21
